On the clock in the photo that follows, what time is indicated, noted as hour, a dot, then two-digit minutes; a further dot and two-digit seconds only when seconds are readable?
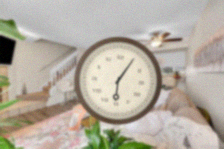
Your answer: 6.05
